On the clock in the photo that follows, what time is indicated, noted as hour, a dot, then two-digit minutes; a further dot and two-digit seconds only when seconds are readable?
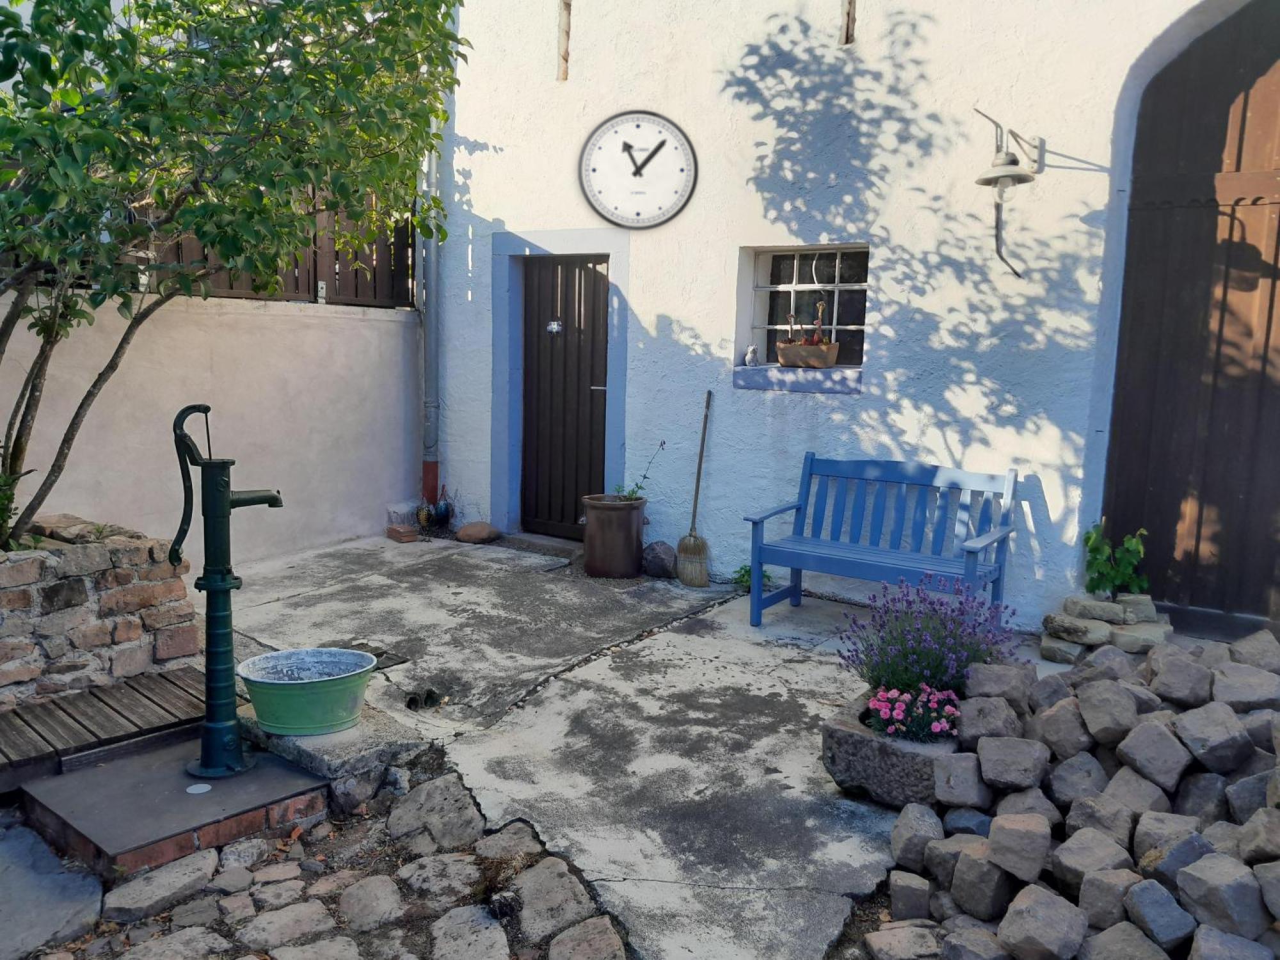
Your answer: 11.07
